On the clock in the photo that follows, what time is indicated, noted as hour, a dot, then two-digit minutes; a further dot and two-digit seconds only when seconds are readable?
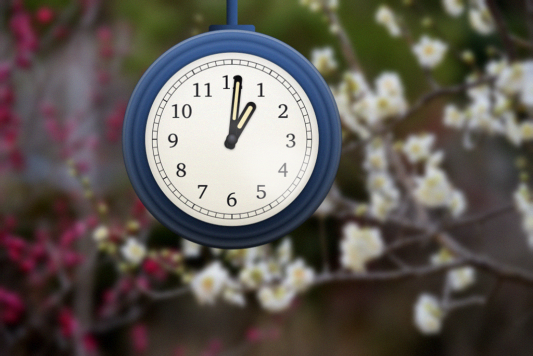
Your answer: 1.01
